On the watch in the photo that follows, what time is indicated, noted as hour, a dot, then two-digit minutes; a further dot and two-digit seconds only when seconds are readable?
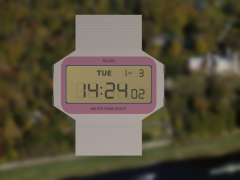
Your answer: 14.24.02
